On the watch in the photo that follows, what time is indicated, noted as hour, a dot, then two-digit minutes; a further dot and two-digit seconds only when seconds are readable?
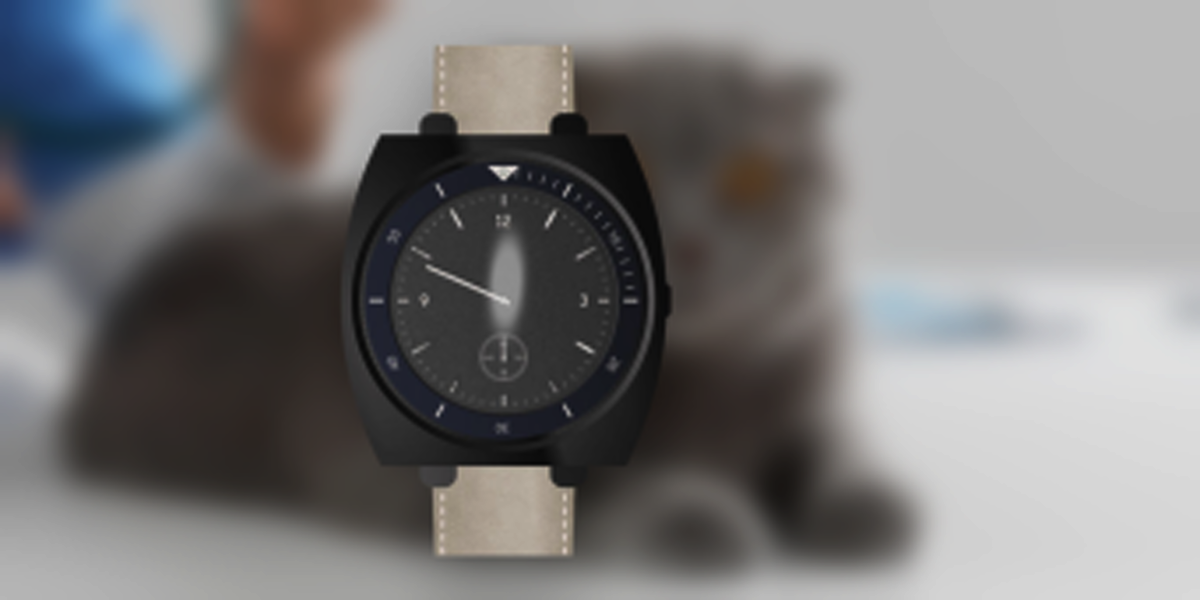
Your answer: 9.49
